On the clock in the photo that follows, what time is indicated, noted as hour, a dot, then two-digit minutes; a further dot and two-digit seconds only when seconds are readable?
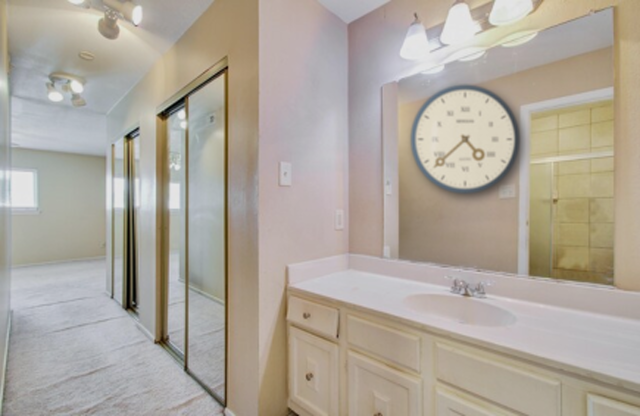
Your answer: 4.38
